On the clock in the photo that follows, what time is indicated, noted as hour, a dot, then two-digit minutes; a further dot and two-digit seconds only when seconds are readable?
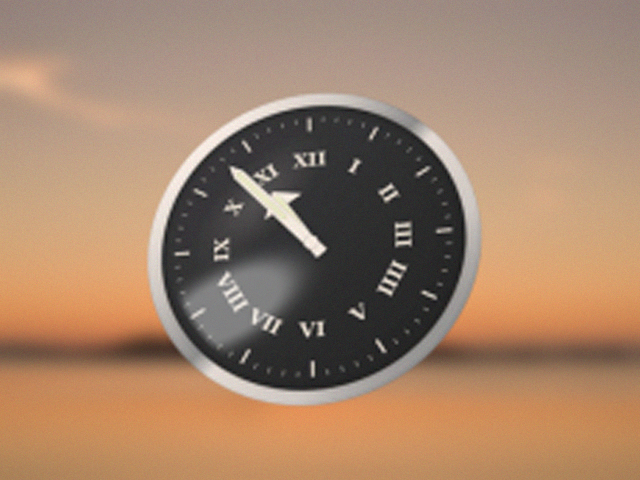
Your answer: 10.53
